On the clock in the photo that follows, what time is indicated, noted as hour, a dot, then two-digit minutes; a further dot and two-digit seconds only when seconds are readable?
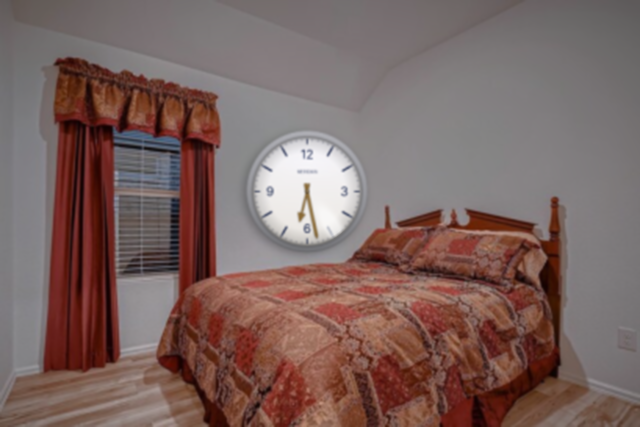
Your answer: 6.28
